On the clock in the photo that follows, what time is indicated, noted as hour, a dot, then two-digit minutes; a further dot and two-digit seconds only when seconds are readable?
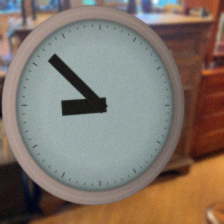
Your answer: 8.52
